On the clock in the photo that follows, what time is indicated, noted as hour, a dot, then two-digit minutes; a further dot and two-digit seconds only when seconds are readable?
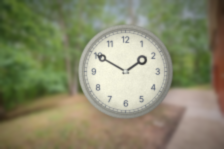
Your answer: 1.50
